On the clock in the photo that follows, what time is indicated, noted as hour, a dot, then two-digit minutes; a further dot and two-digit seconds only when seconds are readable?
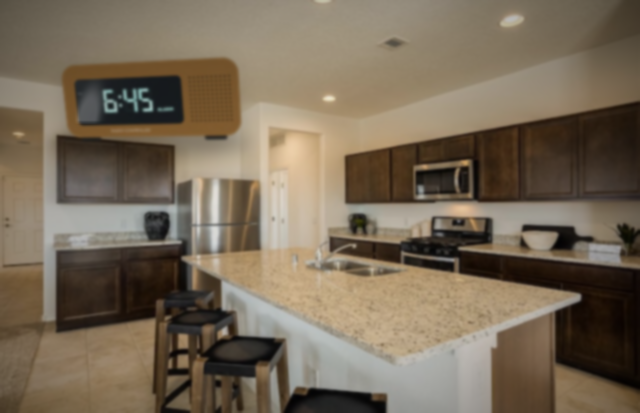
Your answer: 6.45
